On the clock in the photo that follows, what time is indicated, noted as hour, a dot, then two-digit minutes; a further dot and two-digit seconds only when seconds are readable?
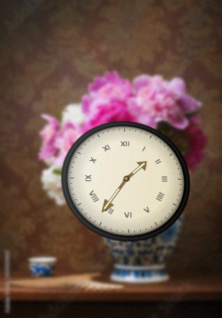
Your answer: 1.36
